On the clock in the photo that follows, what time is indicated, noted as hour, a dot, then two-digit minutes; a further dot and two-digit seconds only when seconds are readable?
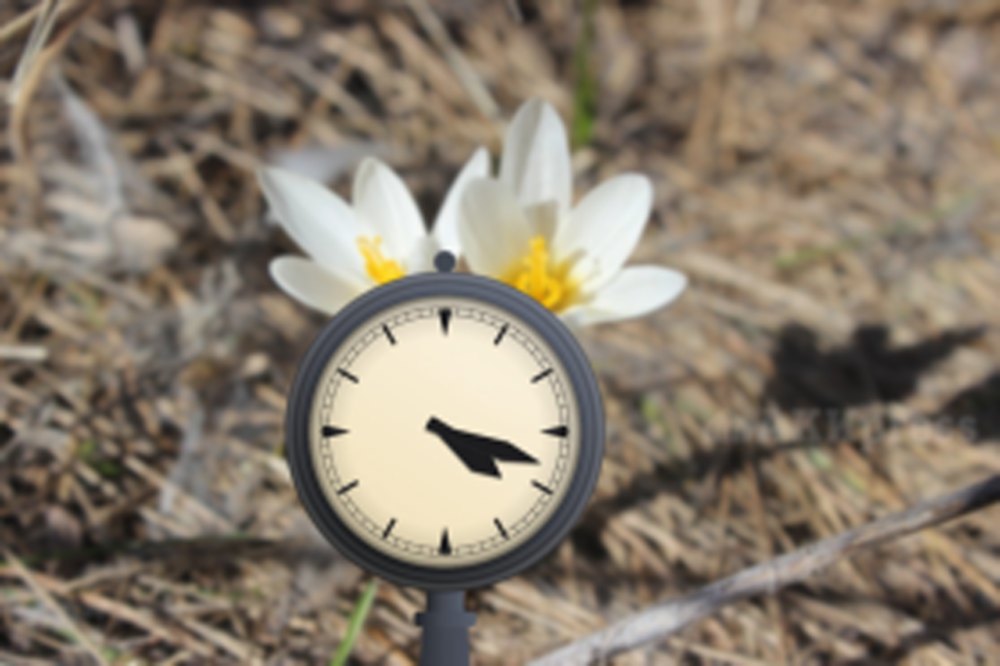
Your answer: 4.18
